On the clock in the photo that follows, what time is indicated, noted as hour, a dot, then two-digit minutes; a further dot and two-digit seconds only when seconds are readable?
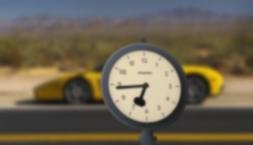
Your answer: 6.44
